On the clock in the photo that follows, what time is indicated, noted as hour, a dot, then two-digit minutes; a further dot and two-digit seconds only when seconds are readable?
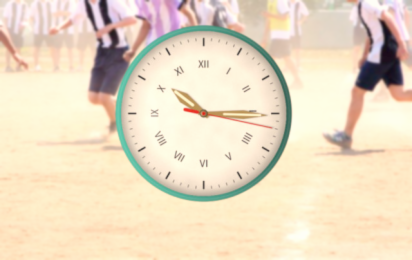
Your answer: 10.15.17
